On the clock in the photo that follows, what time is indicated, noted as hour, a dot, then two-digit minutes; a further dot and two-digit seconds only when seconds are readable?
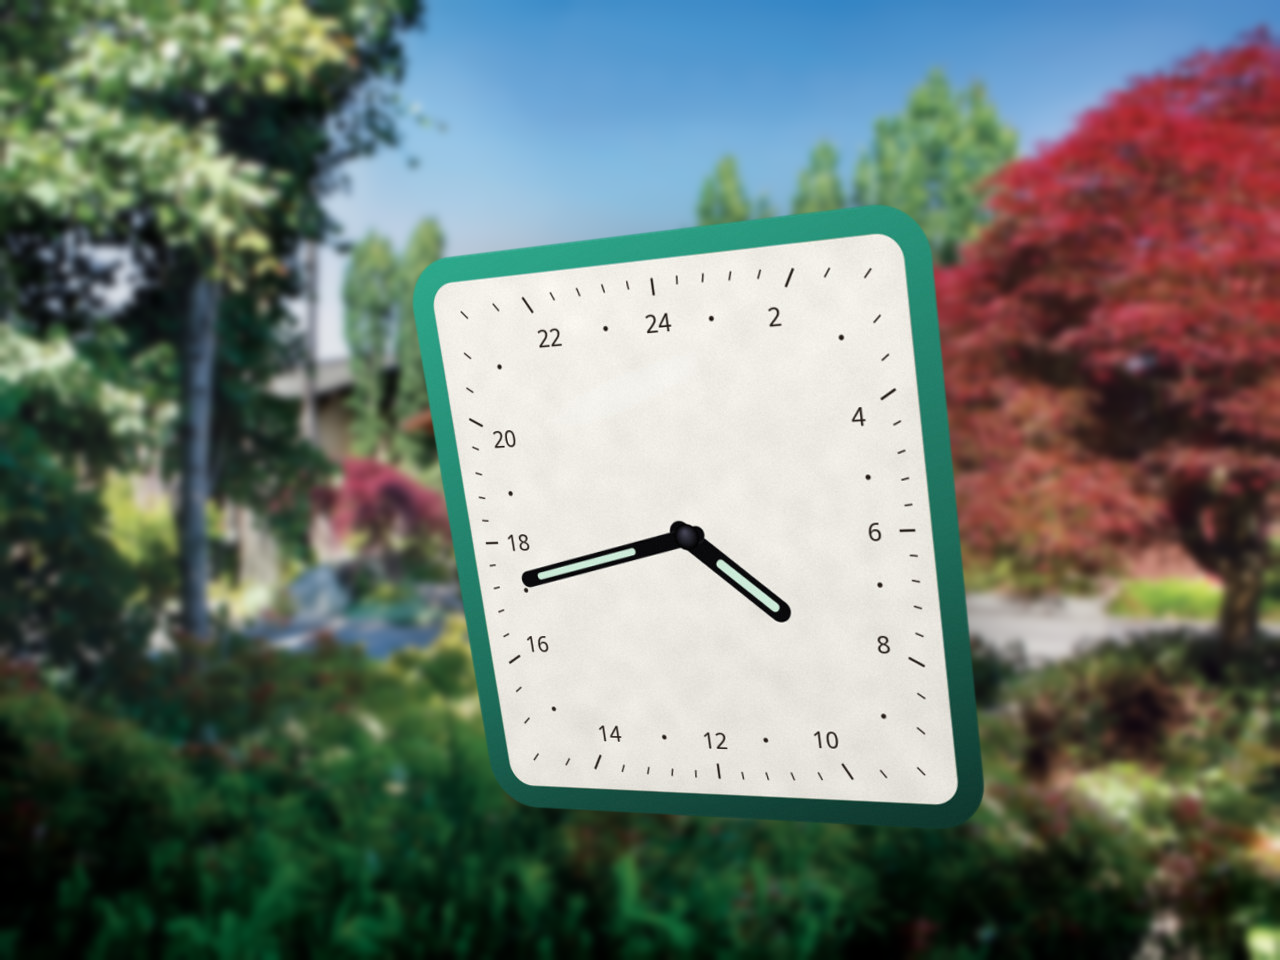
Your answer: 8.43
